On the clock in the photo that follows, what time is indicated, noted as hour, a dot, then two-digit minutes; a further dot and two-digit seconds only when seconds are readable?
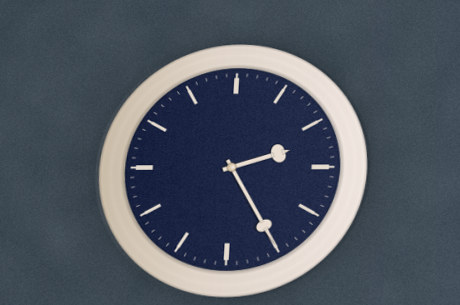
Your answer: 2.25
